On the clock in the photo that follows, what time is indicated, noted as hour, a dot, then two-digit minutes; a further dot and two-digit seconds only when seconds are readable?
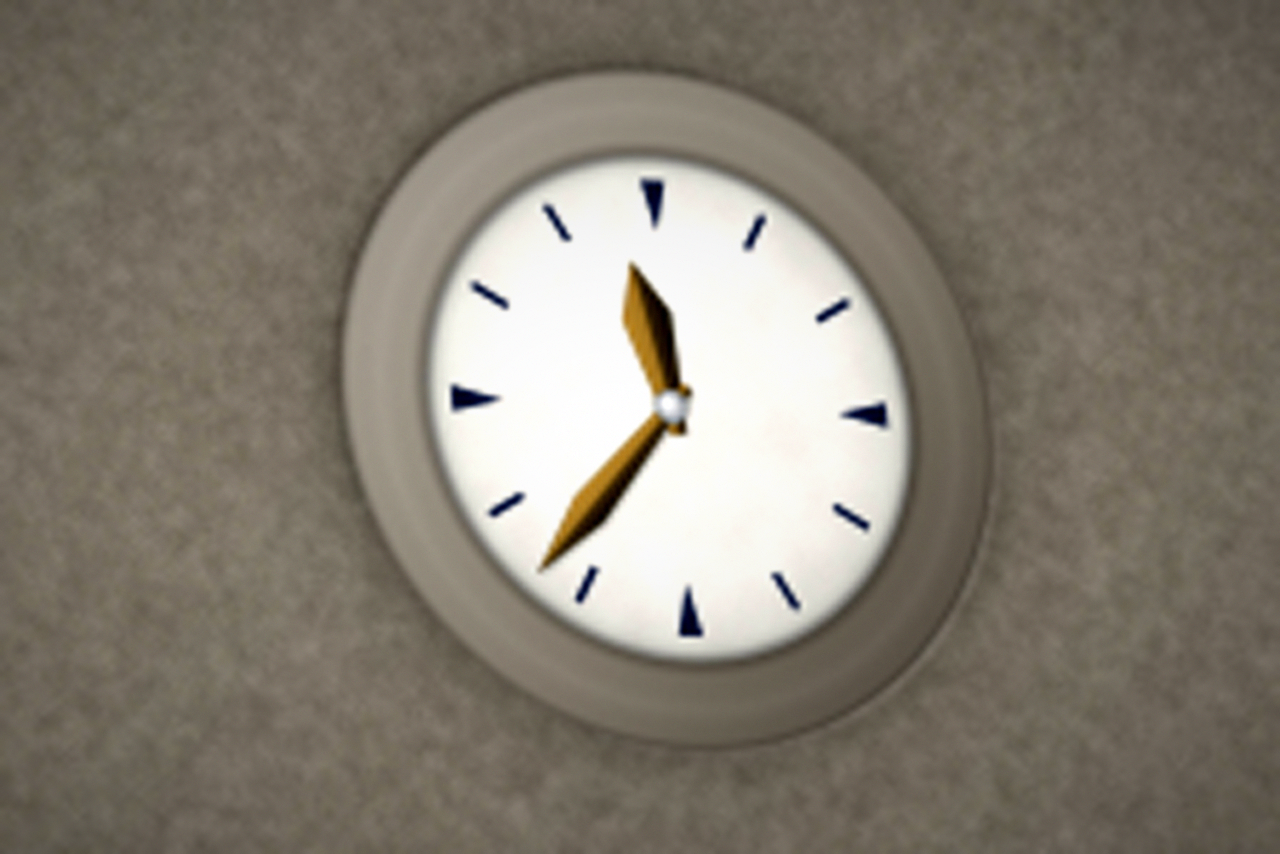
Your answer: 11.37
